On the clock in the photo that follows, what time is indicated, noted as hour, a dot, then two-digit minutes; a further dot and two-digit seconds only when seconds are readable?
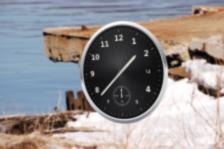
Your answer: 1.38
